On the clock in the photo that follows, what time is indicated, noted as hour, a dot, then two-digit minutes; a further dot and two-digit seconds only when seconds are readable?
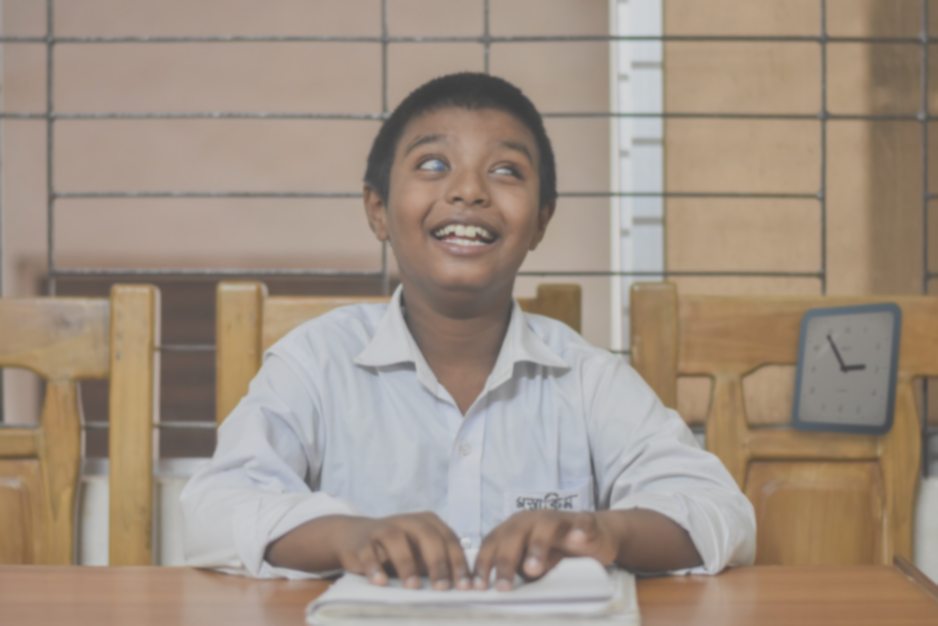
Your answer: 2.54
